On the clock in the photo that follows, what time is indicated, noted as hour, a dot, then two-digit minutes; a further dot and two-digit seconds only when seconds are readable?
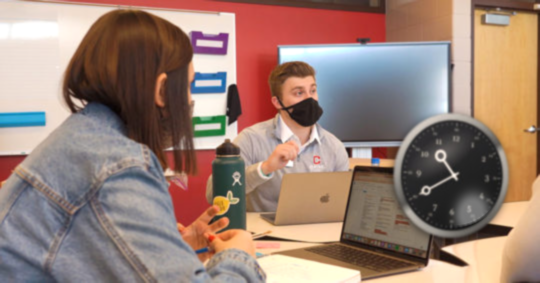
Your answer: 10.40
